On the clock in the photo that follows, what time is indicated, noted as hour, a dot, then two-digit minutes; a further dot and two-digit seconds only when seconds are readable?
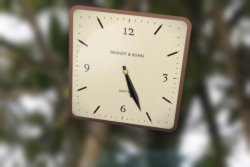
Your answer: 5.26
